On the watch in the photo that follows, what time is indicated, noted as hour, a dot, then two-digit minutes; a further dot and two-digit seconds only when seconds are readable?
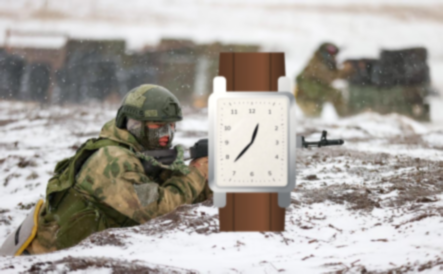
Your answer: 12.37
